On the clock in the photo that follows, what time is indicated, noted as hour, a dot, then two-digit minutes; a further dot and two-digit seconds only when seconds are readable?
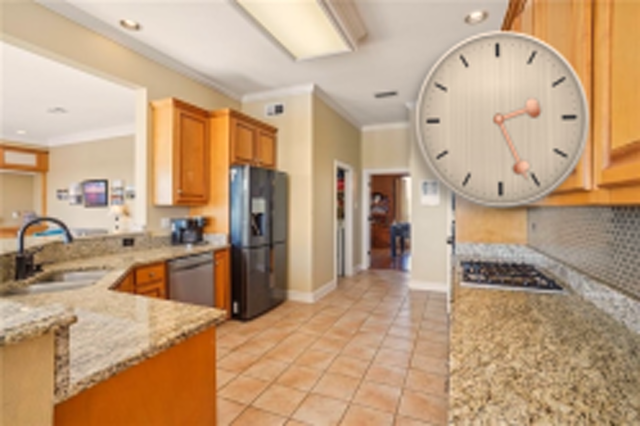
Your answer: 2.26
